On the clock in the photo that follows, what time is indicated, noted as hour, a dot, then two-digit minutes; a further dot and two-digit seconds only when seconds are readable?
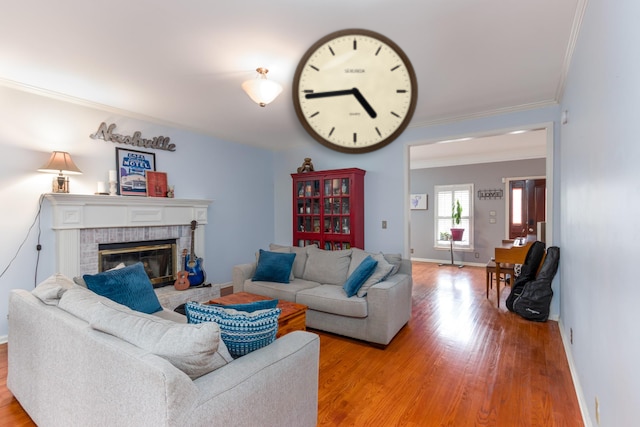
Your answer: 4.44
